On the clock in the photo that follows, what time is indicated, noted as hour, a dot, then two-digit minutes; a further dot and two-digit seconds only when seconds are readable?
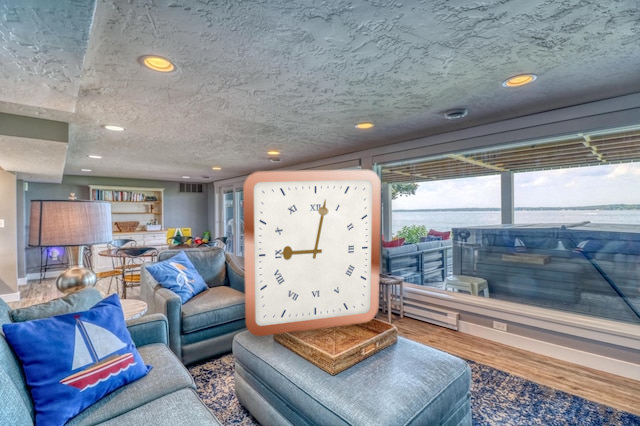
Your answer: 9.02
